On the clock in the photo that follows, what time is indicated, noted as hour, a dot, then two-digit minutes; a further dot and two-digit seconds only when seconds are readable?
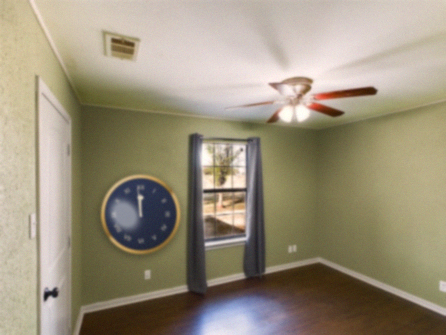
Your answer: 11.59
